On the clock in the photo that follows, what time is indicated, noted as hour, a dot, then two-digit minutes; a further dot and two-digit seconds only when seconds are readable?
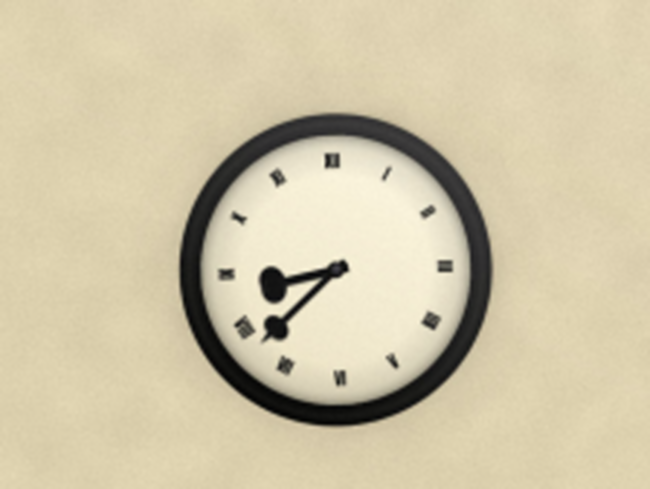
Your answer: 8.38
